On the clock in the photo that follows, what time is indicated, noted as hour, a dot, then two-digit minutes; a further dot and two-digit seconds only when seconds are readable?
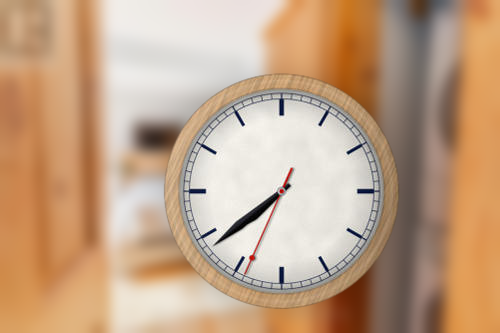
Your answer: 7.38.34
